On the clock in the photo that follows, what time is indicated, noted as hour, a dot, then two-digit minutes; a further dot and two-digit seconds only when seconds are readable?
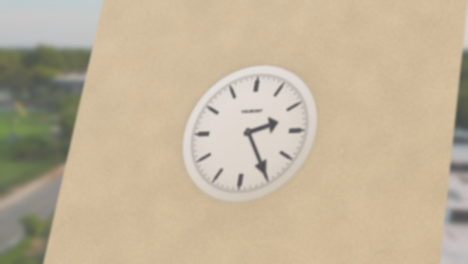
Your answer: 2.25
